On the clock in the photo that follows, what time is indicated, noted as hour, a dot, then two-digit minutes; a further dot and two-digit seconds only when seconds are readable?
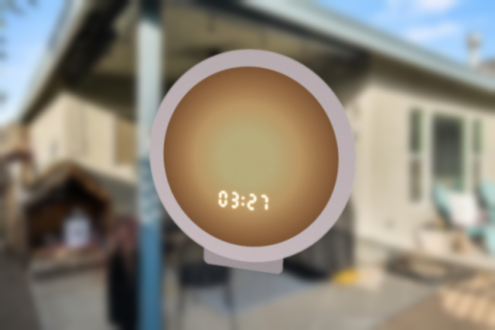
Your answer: 3.27
